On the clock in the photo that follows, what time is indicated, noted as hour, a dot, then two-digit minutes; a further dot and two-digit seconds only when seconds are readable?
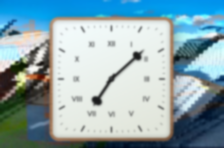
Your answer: 7.08
